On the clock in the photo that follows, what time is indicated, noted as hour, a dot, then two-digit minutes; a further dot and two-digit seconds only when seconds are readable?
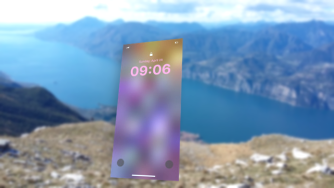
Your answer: 9.06
